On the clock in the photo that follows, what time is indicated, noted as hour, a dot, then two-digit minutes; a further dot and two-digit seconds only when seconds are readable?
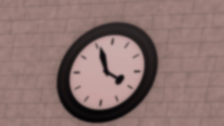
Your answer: 3.56
